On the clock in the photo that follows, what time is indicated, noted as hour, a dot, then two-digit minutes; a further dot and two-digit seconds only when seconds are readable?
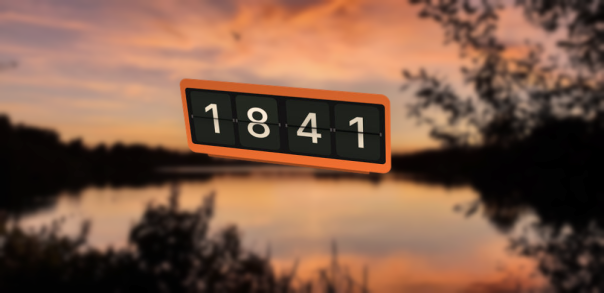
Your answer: 18.41
